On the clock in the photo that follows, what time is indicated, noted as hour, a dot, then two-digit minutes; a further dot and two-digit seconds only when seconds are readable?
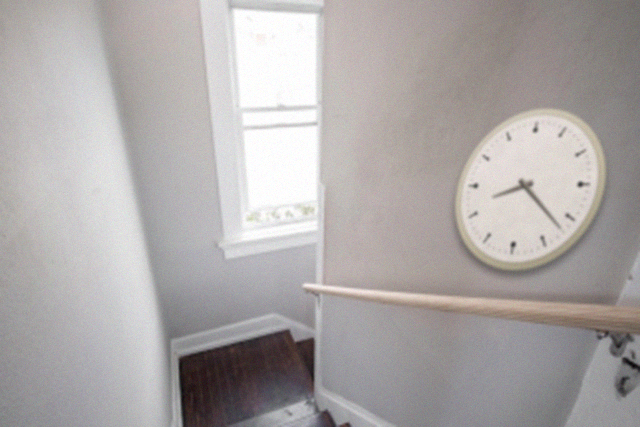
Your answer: 8.22
